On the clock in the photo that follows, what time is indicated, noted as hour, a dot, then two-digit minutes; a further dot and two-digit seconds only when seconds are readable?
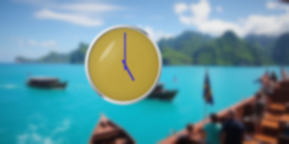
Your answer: 5.00
